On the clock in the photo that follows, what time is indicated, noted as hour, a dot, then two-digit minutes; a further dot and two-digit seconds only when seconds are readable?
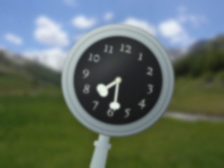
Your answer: 7.29
